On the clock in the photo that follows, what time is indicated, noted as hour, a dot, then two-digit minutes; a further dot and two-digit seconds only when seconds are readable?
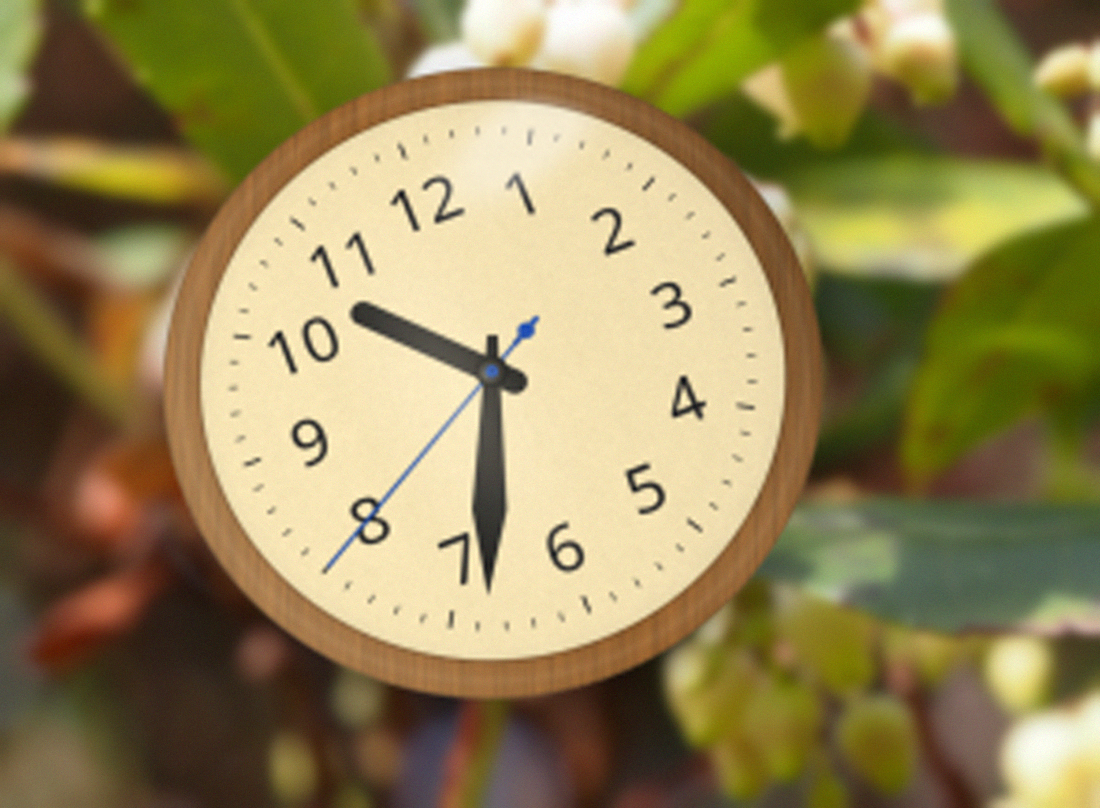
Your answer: 10.33.40
